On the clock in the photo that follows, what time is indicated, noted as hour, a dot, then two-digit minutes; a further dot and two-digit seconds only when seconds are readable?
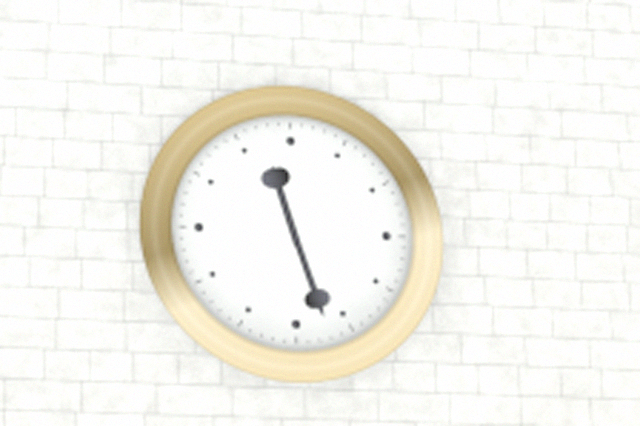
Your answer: 11.27
